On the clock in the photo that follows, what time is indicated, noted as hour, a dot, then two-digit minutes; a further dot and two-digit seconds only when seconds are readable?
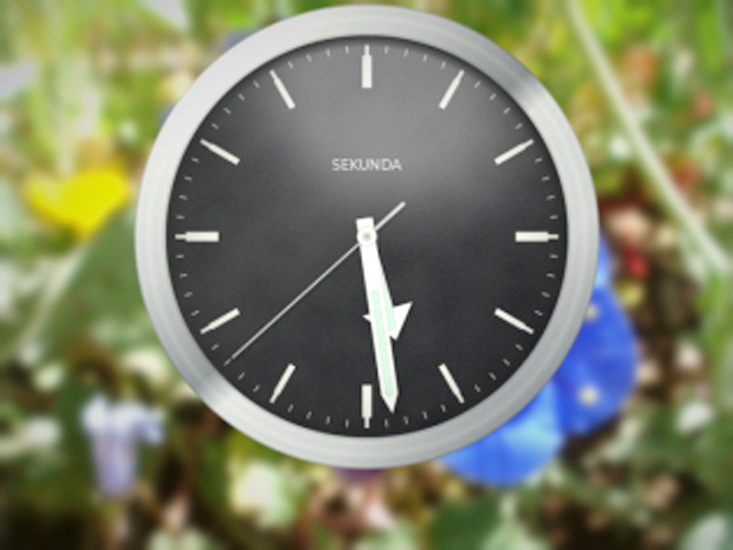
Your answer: 5.28.38
